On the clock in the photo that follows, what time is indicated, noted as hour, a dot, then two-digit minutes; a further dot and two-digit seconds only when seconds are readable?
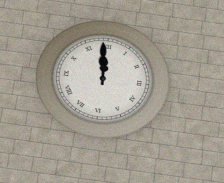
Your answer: 11.59
